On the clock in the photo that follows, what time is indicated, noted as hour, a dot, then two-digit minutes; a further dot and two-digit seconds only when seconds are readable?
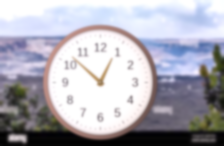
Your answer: 12.52
